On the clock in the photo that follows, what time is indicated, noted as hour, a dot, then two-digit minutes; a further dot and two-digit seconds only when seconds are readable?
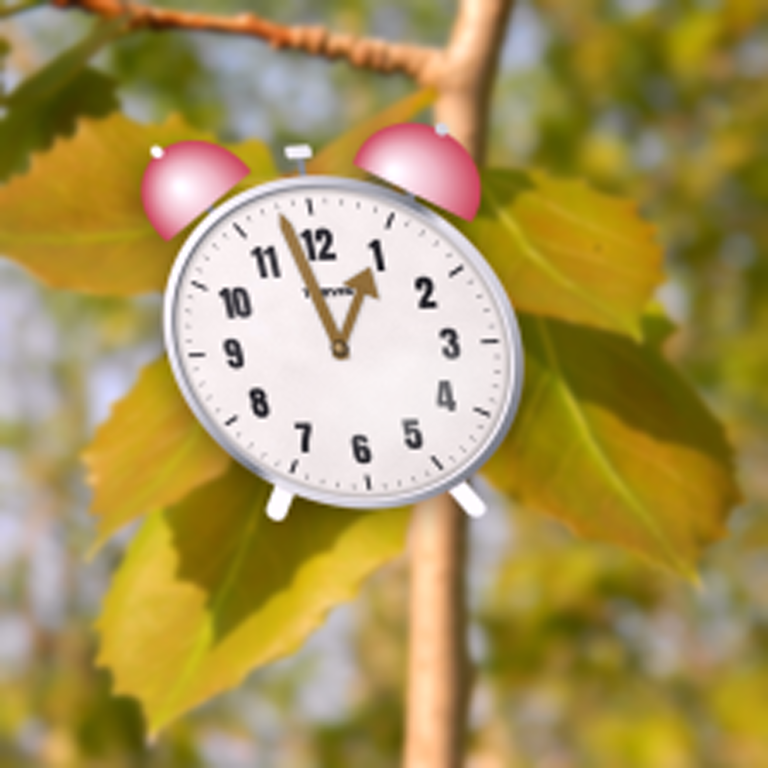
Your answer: 12.58
